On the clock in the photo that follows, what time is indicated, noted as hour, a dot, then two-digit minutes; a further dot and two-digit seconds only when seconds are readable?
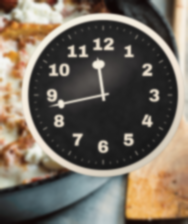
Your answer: 11.43
